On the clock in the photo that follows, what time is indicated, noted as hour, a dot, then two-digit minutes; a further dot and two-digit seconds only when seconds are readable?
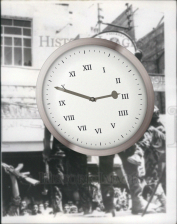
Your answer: 2.49
